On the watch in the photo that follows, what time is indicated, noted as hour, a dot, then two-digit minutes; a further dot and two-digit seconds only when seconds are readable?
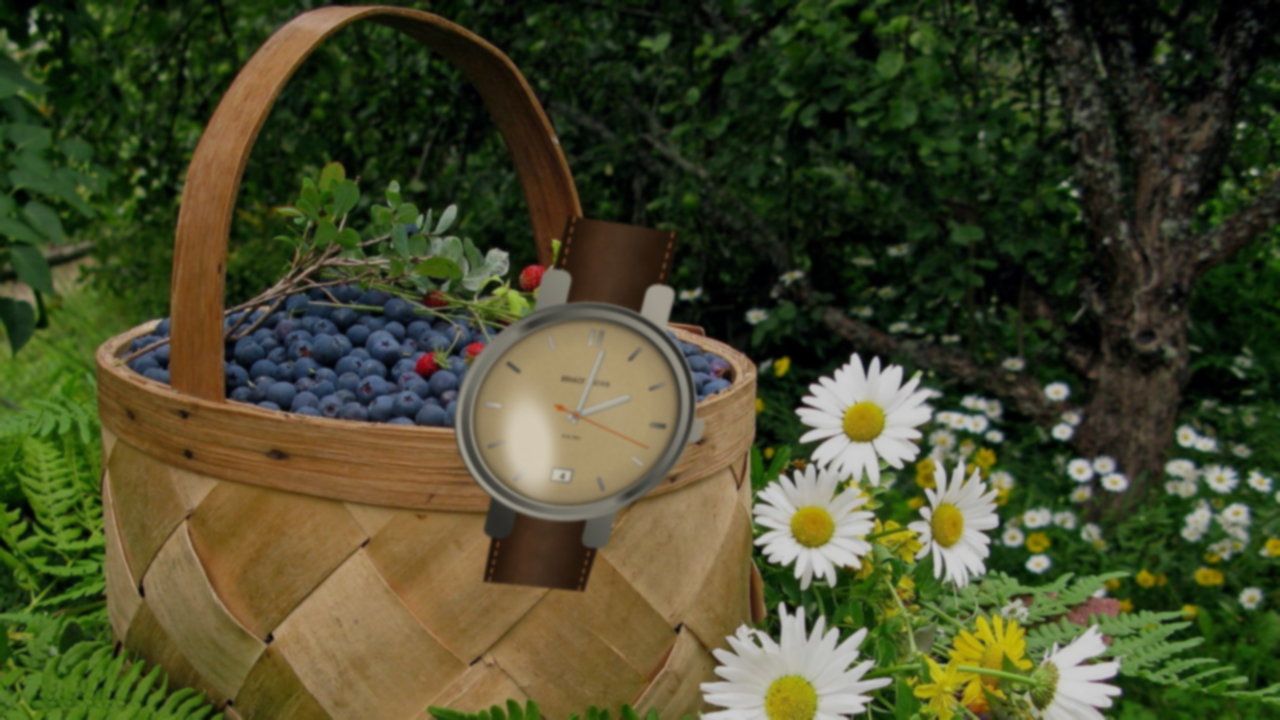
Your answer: 2.01.18
